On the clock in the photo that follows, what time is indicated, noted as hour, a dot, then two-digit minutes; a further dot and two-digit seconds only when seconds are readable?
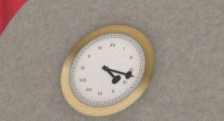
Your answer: 4.17
